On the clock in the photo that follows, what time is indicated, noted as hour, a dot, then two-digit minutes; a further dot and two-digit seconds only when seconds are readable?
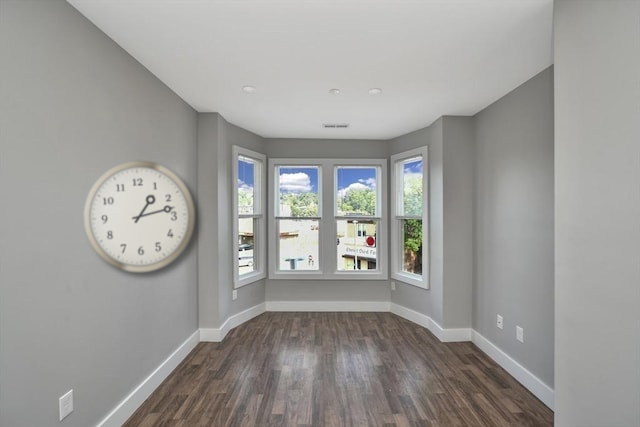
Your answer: 1.13
